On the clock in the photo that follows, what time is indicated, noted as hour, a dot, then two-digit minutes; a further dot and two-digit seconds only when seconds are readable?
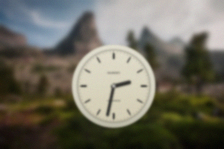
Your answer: 2.32
